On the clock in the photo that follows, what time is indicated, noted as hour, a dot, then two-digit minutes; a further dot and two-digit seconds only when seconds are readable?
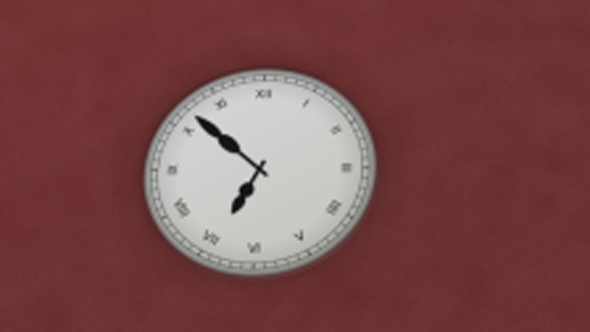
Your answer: 6.52
